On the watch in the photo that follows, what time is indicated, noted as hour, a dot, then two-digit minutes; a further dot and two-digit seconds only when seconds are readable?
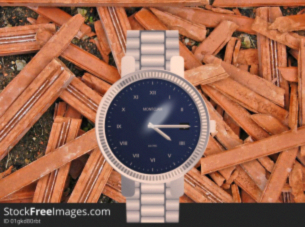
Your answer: 4.15
